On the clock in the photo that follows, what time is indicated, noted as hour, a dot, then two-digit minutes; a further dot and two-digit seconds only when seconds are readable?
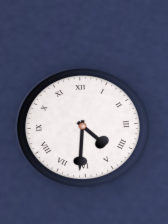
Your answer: 4.31
